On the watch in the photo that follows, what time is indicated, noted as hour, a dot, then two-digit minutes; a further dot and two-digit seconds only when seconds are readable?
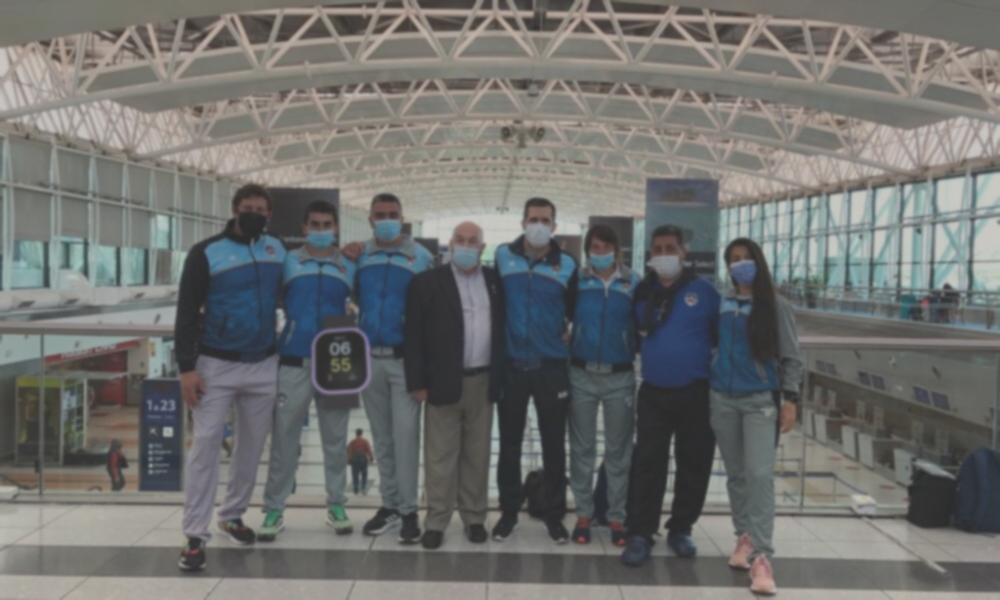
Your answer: 6.55
